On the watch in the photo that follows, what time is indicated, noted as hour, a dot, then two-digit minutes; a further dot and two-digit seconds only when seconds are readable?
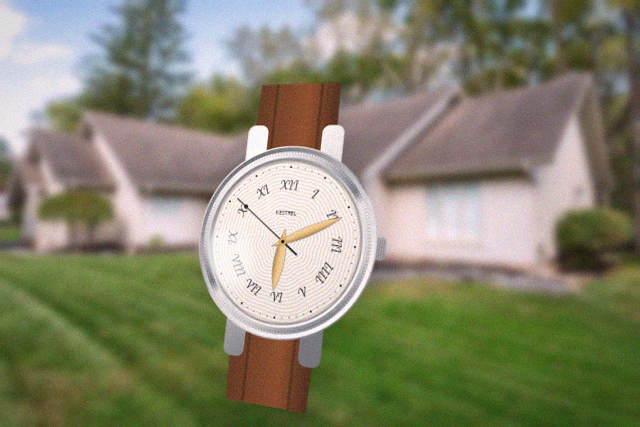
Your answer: 6.10.51
